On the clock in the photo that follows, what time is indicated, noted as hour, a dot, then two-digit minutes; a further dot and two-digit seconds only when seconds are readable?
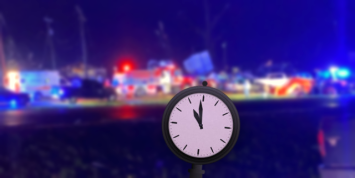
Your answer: 10.59
